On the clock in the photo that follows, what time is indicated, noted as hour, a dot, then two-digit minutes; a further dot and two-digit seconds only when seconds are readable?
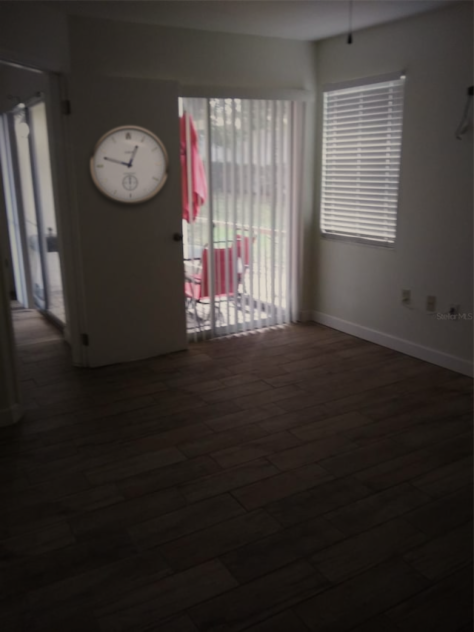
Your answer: 12.48
